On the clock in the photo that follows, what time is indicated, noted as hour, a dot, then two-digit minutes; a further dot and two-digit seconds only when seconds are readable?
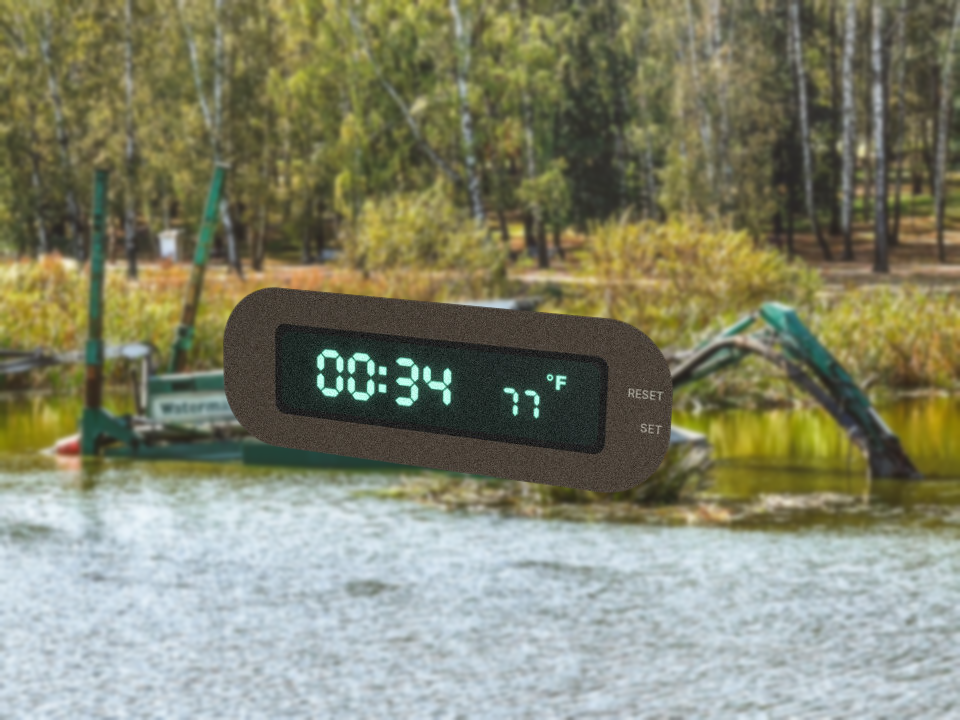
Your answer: 0.34
